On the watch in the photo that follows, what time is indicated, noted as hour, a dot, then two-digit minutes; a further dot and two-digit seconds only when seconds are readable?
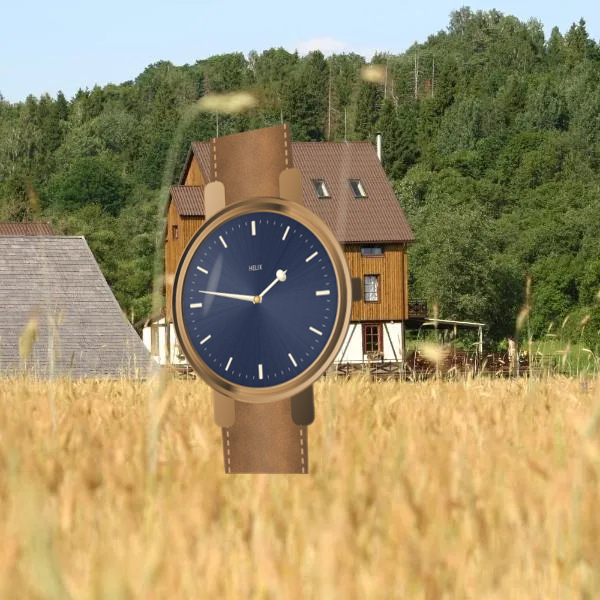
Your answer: 1.47
